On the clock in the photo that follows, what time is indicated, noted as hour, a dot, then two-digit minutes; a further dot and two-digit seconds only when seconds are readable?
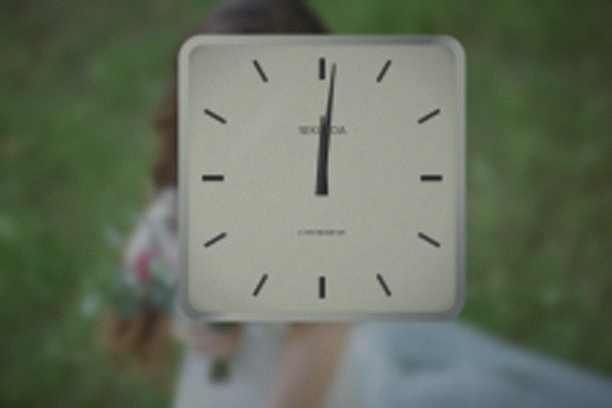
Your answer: 12.01
